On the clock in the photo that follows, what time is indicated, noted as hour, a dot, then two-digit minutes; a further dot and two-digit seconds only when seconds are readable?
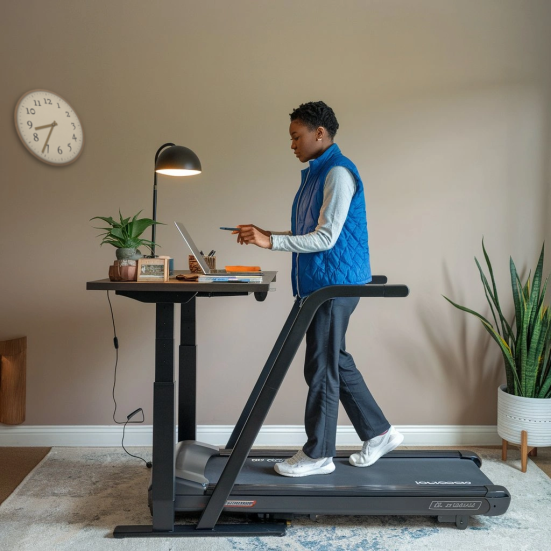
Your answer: 8.36
